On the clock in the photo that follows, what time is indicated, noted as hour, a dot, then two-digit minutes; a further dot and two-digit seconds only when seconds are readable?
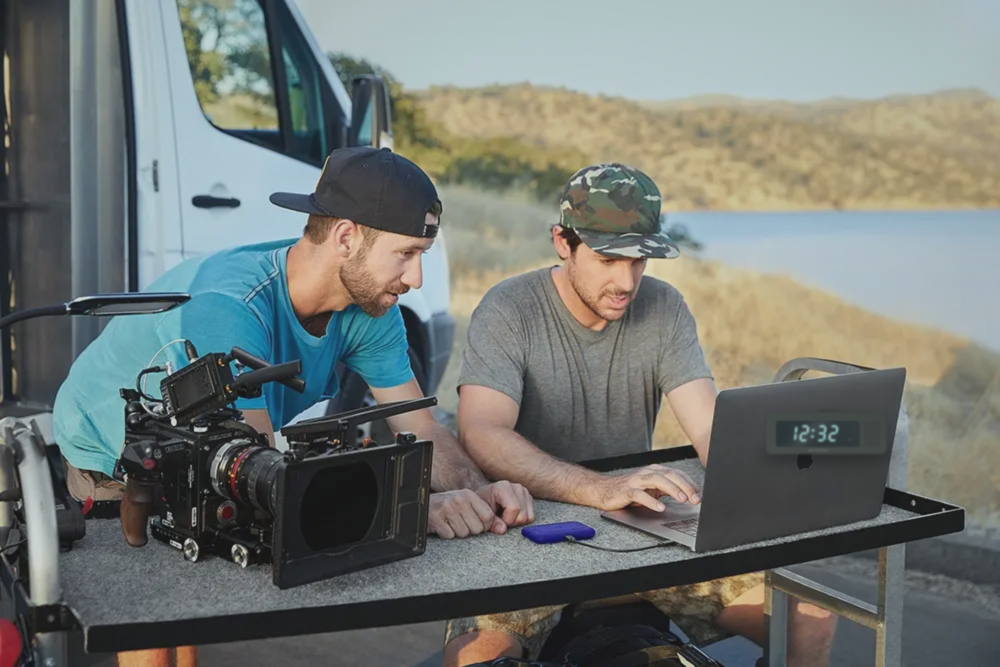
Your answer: 12.32
